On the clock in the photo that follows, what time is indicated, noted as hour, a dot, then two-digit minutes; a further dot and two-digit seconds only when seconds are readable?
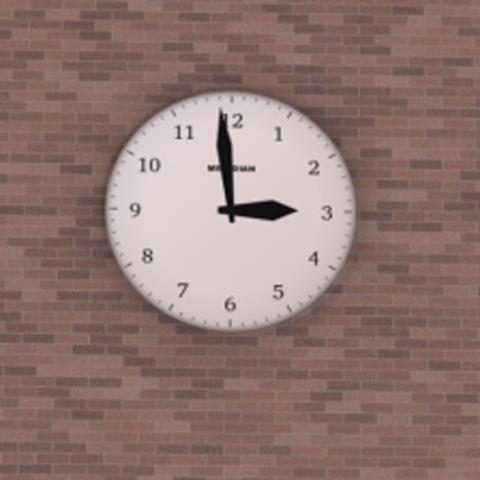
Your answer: 2.59
